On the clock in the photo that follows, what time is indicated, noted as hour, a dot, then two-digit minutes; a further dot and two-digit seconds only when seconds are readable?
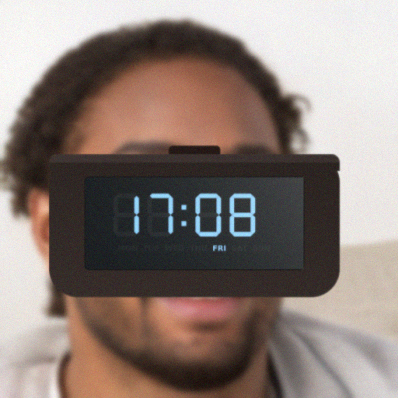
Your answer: 17.08
